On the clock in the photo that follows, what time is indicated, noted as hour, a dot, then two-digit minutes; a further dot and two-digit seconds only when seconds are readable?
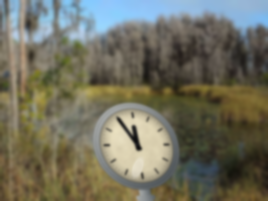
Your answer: 11.55
